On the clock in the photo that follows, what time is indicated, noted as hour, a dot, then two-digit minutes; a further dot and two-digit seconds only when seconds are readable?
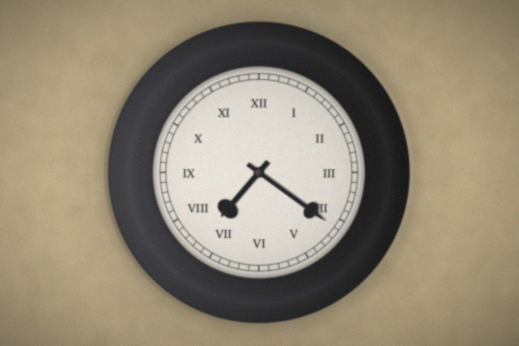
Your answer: 7.21
